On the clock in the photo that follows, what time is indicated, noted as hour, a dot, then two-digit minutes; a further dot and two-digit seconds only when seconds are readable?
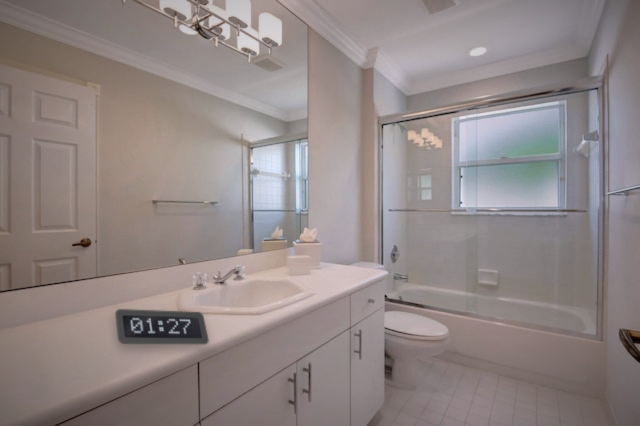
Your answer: 1.27
